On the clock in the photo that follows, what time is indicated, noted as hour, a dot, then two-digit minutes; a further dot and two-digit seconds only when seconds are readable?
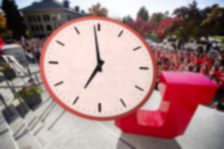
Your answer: 6.59
